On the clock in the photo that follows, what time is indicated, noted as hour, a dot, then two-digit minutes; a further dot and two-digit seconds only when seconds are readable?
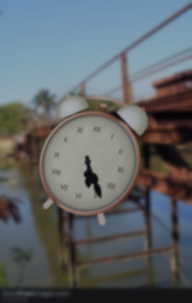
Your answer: 5.24
